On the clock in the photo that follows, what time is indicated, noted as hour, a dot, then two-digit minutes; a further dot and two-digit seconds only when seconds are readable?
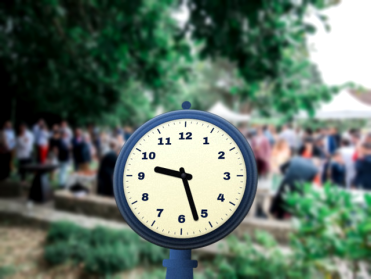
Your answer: 9.27
